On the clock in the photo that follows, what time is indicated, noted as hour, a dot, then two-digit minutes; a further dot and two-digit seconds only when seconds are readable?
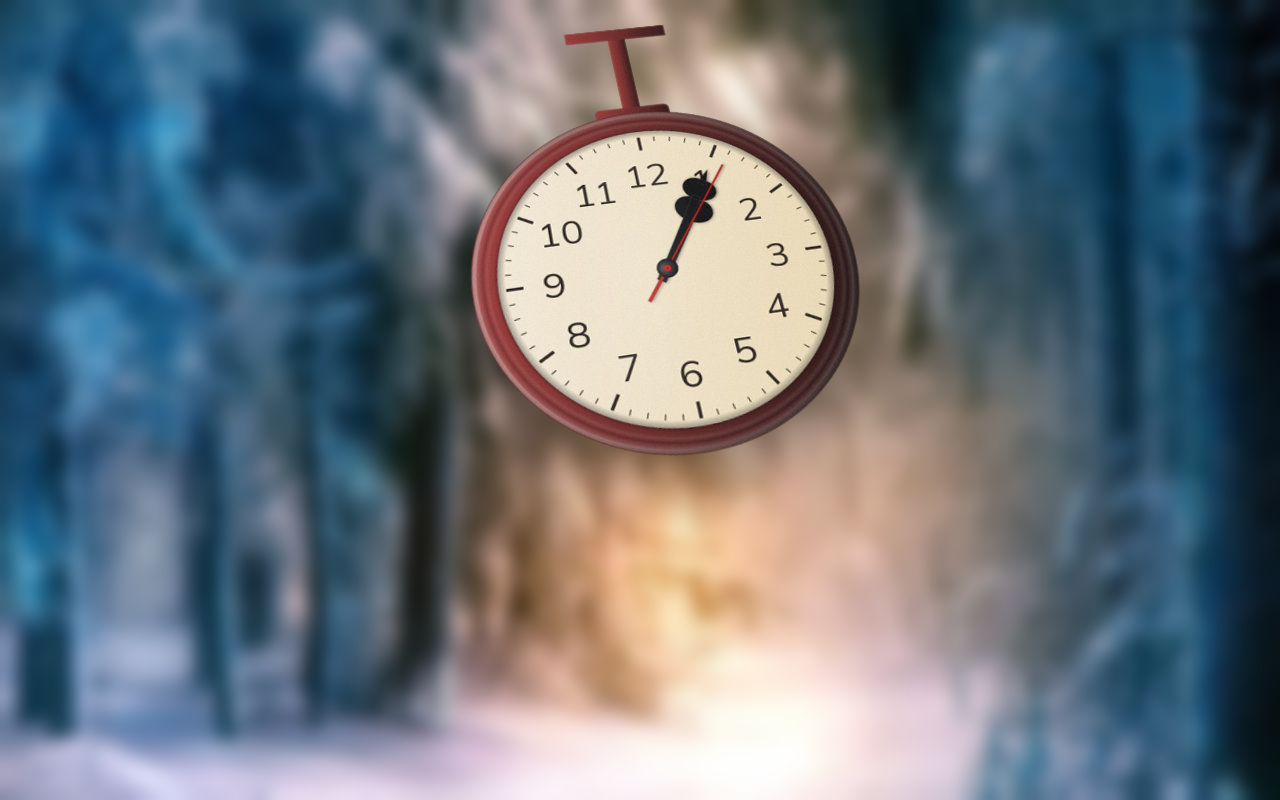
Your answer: 1.05.06
